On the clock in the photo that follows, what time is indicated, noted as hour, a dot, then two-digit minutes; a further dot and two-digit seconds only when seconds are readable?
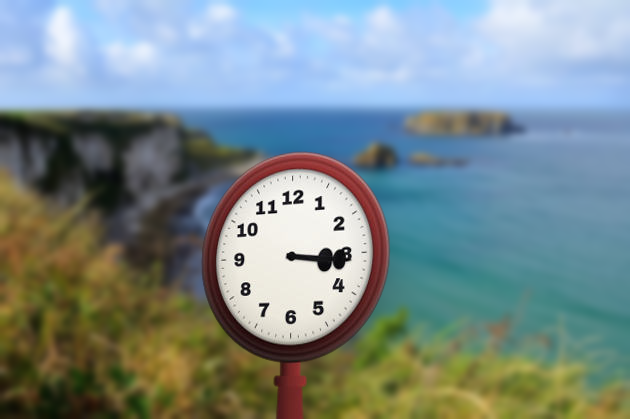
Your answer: 3.16
